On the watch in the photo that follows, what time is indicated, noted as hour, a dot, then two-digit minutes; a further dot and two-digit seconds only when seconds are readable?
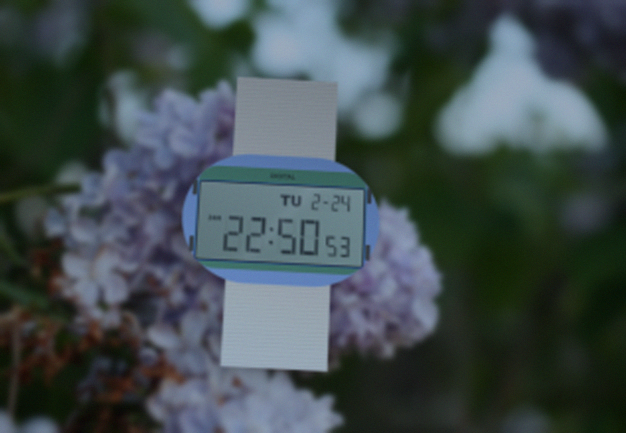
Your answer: 22.50.53
